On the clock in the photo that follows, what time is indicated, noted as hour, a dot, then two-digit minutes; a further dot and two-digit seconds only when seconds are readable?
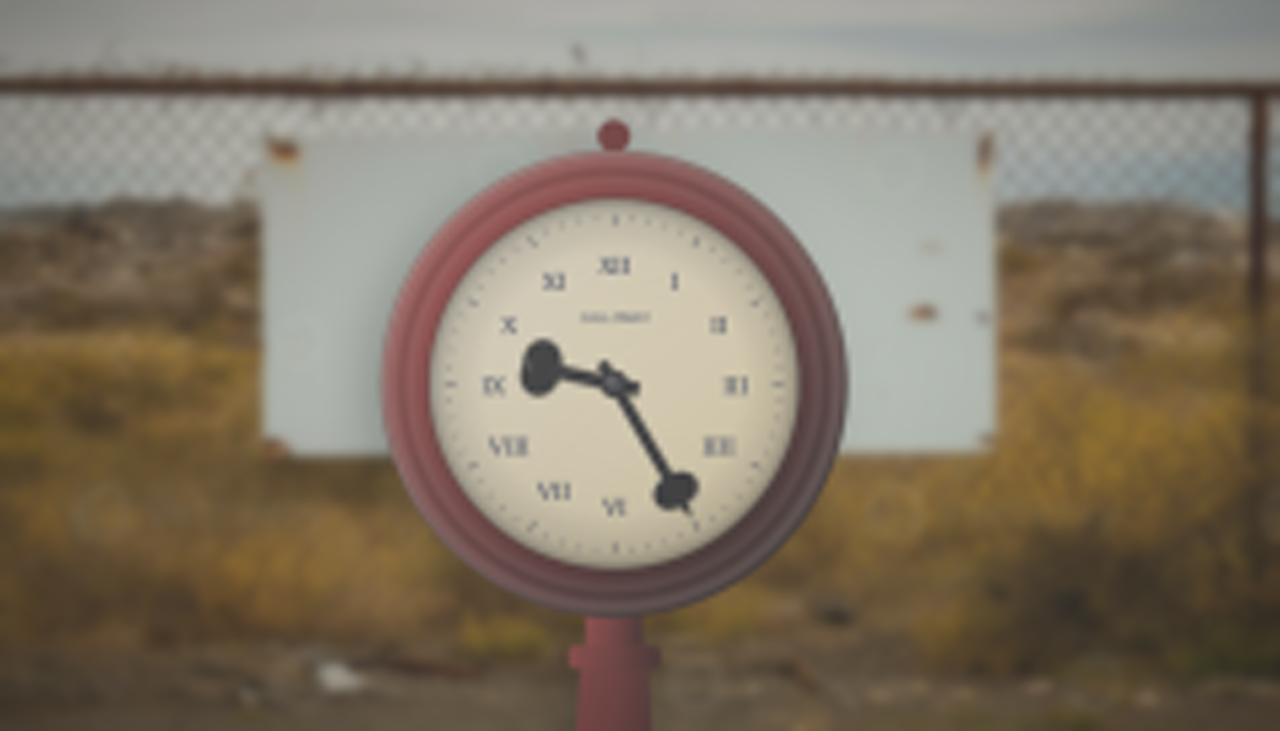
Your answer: 9.25
